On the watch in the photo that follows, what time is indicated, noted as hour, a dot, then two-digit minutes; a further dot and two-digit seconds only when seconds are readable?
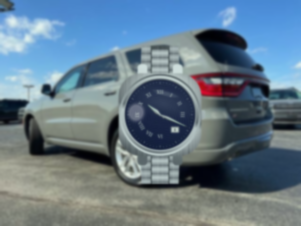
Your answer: 10.19
